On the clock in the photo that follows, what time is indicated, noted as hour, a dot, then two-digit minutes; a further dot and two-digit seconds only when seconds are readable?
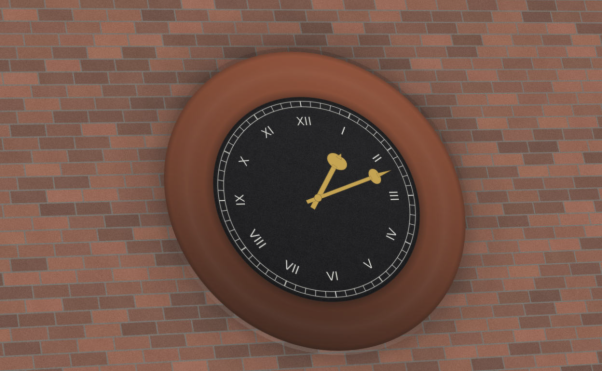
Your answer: 1.12
